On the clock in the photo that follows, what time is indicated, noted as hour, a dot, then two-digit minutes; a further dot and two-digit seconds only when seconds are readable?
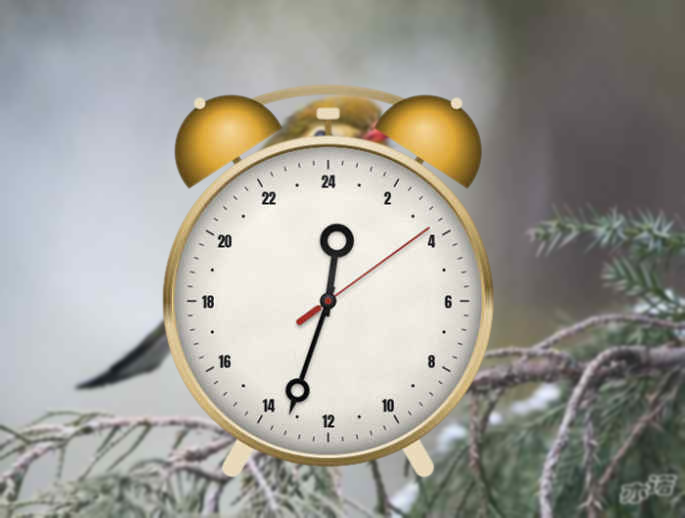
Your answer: 0.33.09
